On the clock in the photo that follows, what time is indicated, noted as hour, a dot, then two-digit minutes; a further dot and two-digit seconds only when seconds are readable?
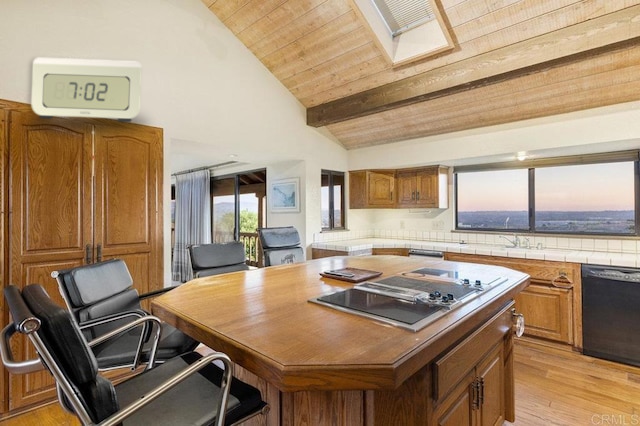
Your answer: 7.02
